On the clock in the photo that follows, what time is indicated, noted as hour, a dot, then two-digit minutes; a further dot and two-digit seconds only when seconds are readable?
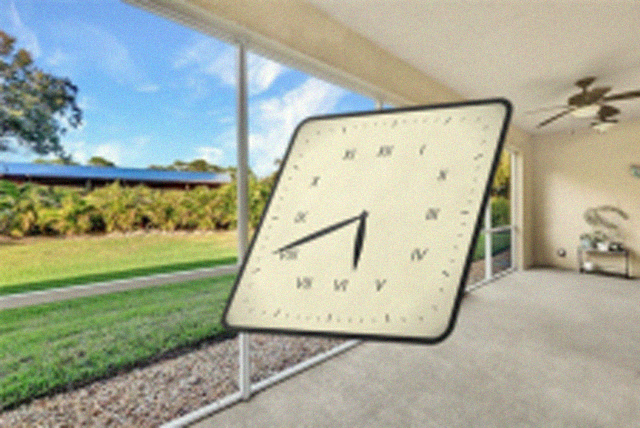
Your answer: 5.41
